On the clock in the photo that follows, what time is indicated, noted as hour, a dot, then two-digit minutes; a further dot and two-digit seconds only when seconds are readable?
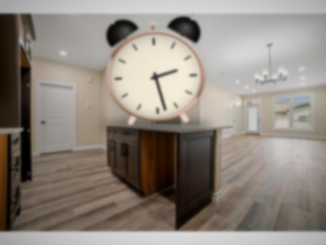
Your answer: 2.28
